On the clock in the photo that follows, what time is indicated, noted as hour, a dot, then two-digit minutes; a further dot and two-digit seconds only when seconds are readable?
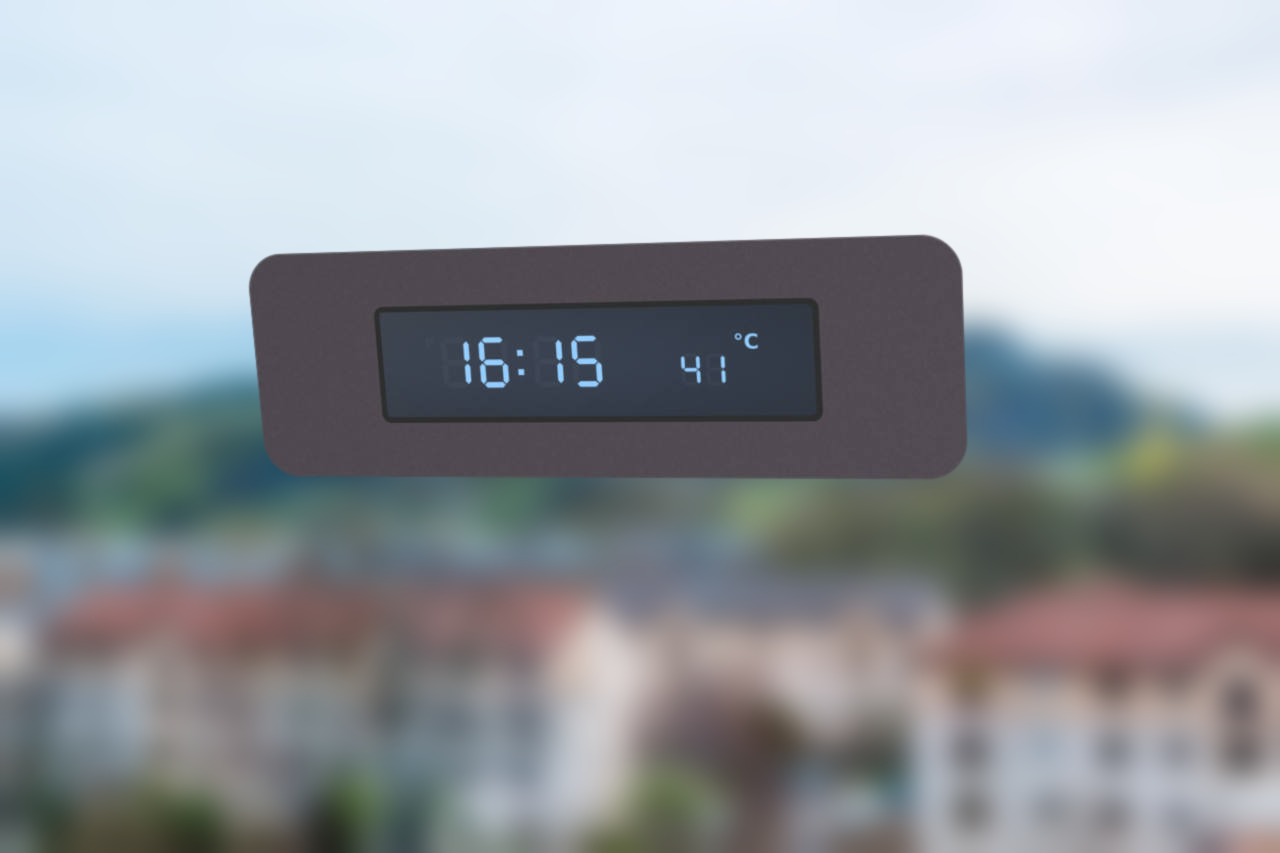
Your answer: 16.15
